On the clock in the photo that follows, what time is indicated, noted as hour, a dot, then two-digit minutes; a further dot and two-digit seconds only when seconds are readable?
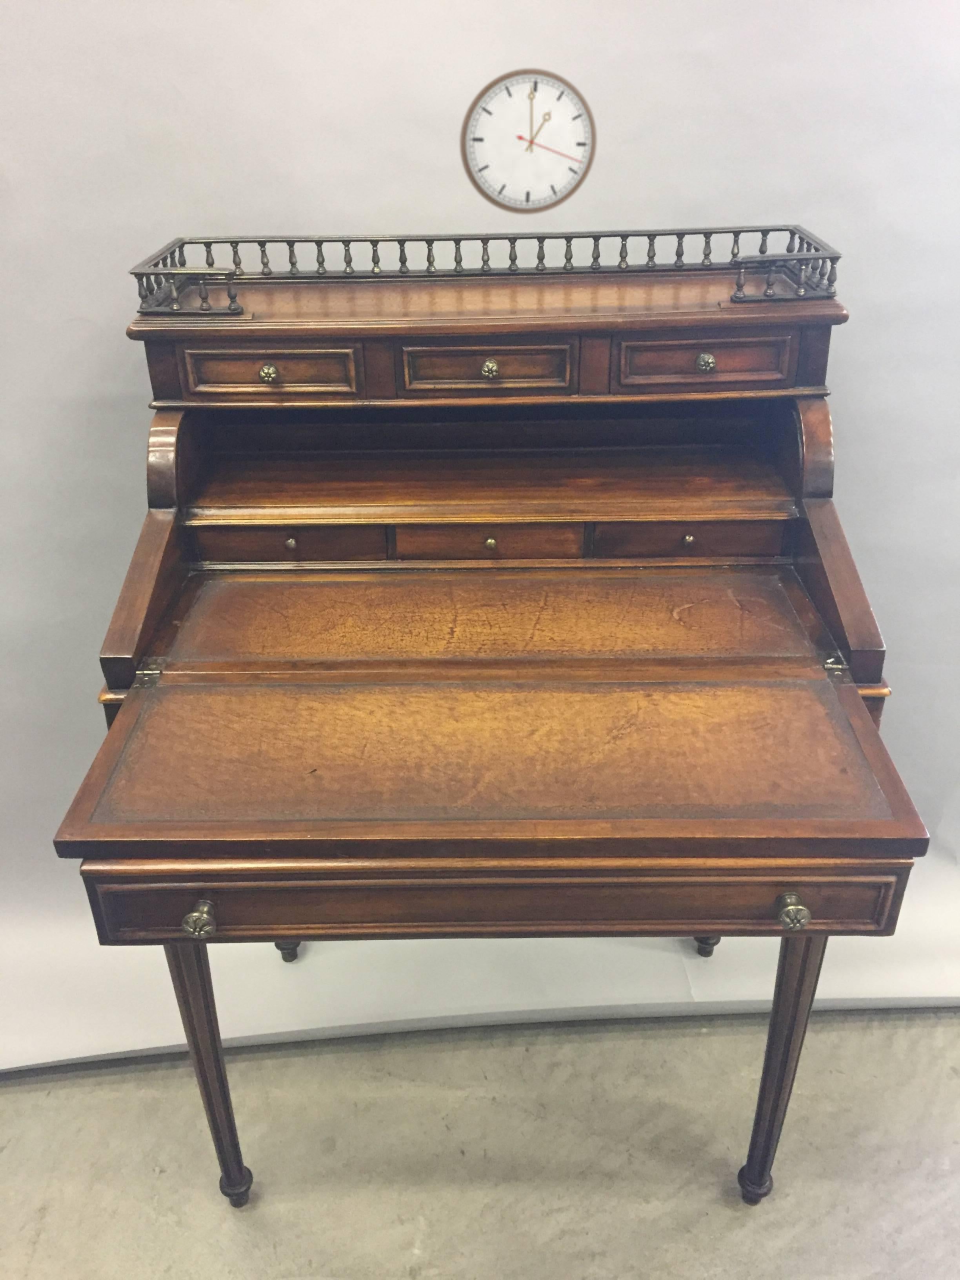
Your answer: 12.59.18
